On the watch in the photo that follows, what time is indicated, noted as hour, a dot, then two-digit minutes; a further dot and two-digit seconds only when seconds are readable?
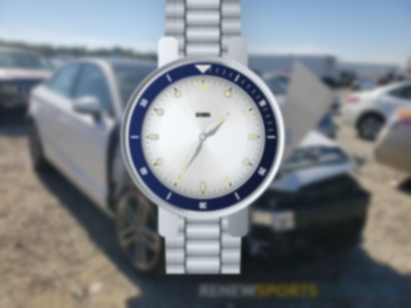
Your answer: 1.35
